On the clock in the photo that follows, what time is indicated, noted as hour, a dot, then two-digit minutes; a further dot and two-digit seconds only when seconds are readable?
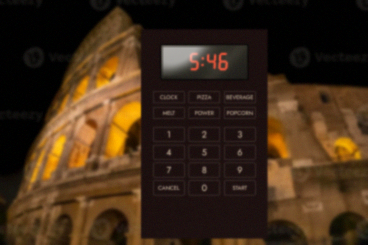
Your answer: 5.46
